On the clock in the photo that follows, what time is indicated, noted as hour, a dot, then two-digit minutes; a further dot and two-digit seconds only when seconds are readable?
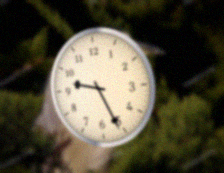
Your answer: 9.26
